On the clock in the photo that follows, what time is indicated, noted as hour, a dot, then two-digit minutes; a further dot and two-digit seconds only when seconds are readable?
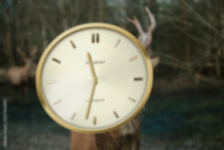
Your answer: 11.32
